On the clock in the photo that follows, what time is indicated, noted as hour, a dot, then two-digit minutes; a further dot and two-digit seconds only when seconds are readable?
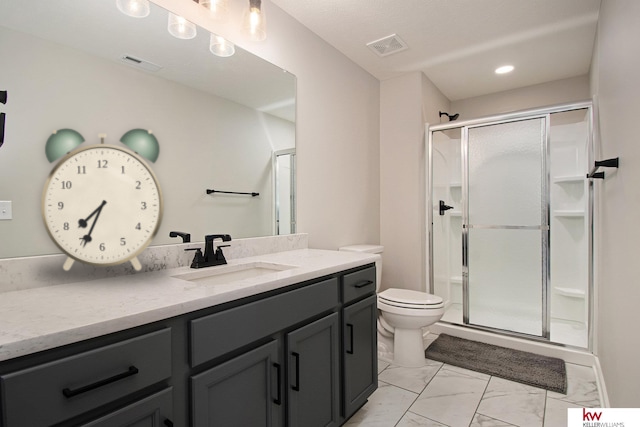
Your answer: 7.34
